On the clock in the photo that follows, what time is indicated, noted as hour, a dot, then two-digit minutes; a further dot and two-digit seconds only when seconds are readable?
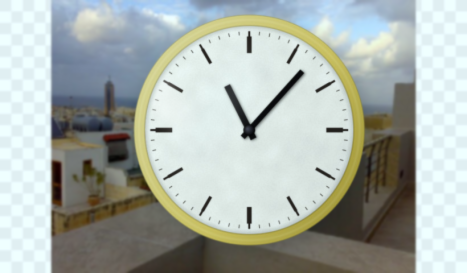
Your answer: 11.07
